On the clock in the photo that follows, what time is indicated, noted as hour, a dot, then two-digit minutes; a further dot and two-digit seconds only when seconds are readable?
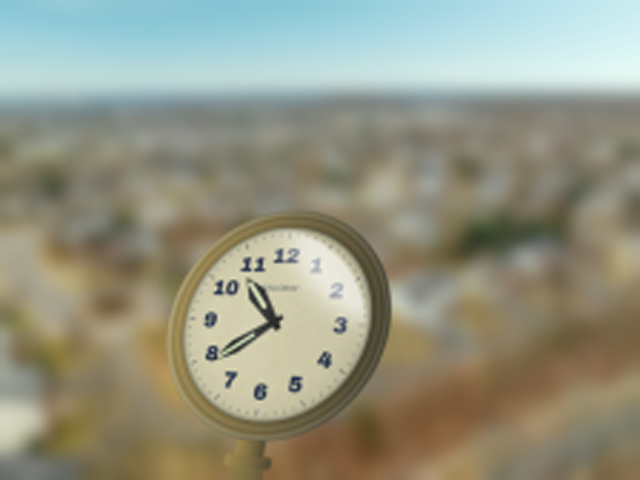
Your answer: 10.39
